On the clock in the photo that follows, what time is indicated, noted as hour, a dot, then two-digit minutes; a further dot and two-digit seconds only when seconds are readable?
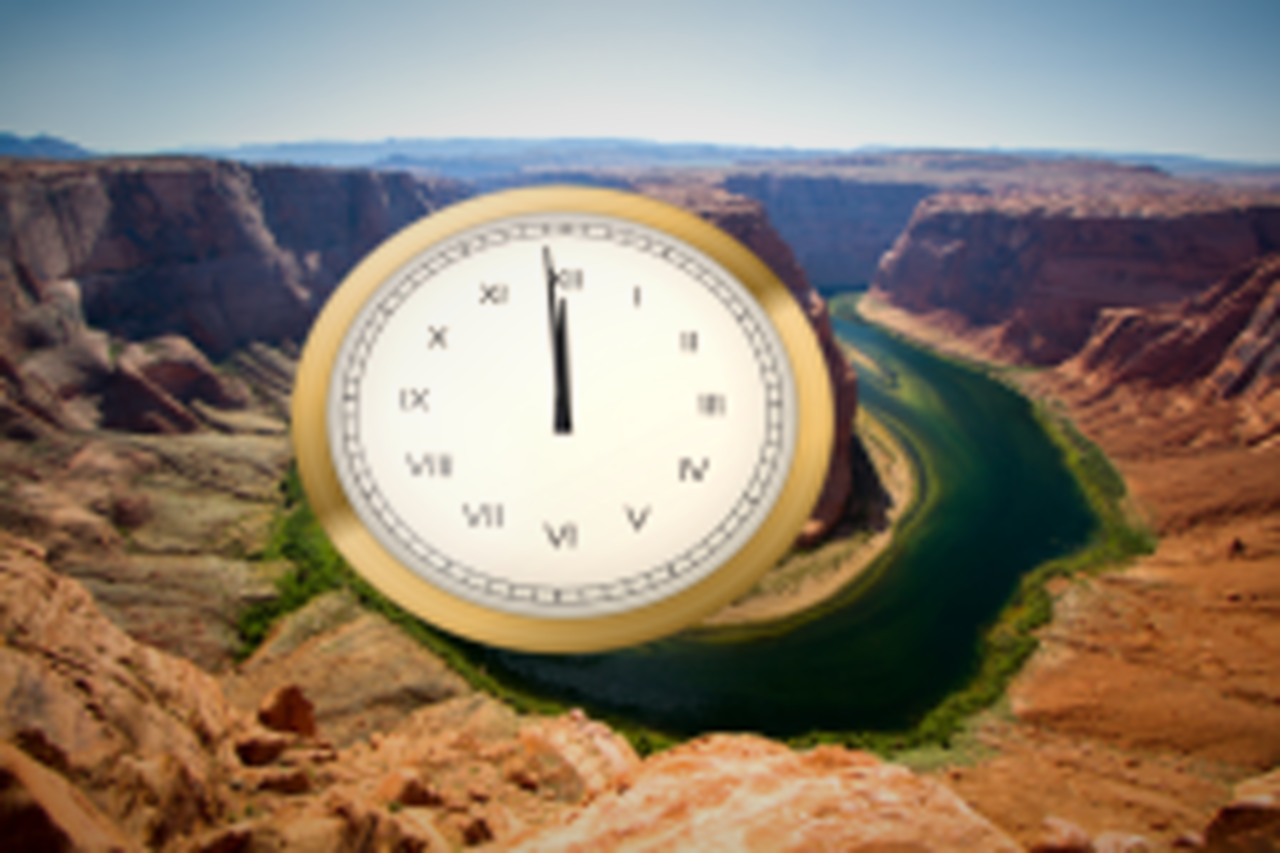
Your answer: 11.59
